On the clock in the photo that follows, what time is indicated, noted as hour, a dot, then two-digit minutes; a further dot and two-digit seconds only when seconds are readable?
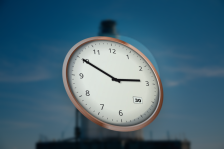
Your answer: 2.50
